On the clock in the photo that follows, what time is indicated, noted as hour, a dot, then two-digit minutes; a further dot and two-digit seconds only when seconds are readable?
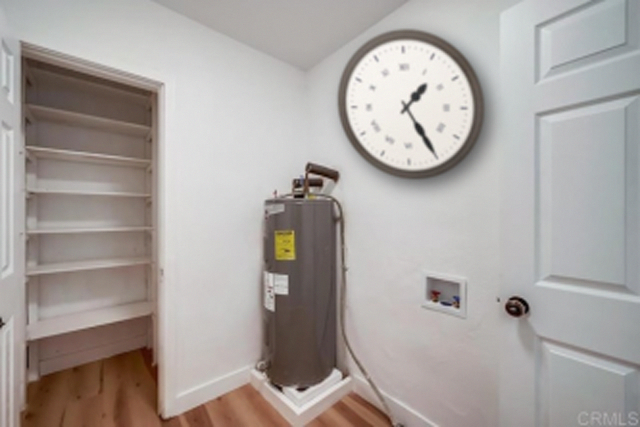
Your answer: 1.25
